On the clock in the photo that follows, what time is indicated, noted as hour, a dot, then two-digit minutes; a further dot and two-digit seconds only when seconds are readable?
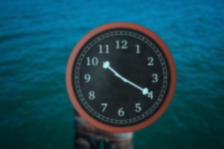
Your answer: 10.20
